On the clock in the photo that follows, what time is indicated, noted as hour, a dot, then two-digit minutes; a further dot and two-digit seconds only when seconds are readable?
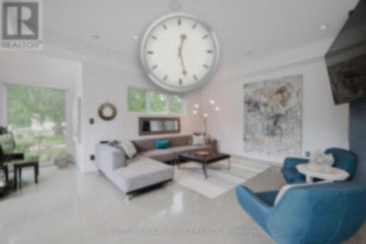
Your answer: 12.28
